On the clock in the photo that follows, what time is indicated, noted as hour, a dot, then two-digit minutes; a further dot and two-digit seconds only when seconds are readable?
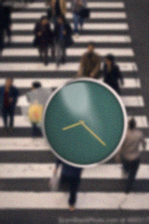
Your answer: 8.22
